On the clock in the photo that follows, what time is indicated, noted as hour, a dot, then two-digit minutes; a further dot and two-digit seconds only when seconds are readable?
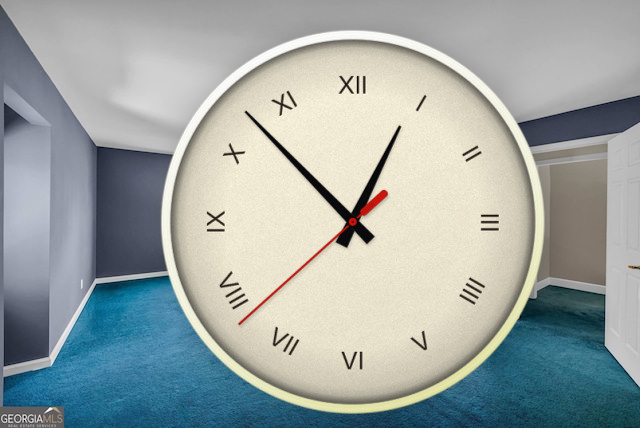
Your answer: 12.52.38
